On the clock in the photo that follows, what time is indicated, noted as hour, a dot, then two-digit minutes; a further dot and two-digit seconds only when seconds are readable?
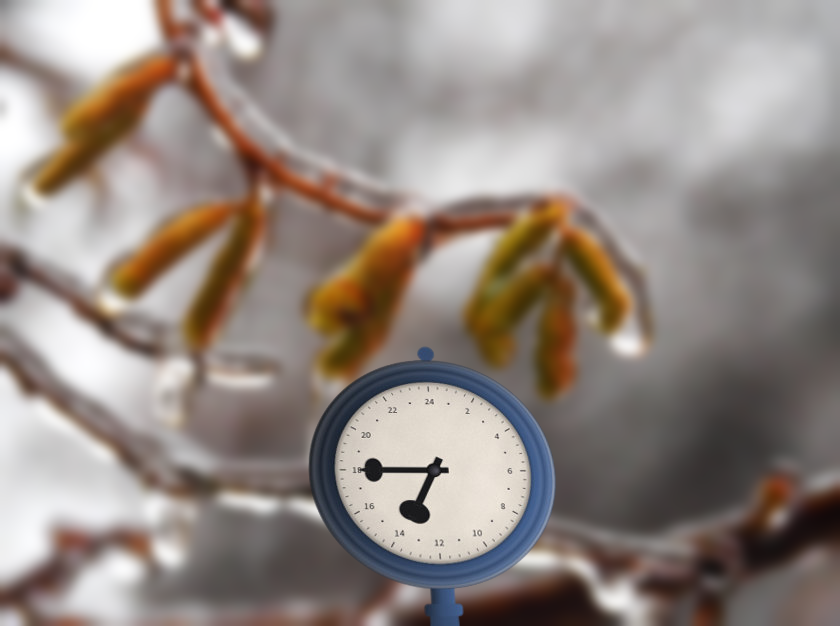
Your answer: 13.45
